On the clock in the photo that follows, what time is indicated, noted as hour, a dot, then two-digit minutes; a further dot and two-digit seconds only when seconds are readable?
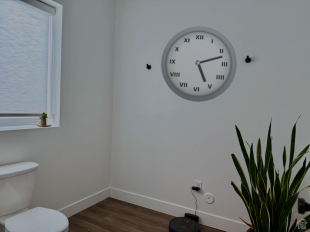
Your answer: 5.12
